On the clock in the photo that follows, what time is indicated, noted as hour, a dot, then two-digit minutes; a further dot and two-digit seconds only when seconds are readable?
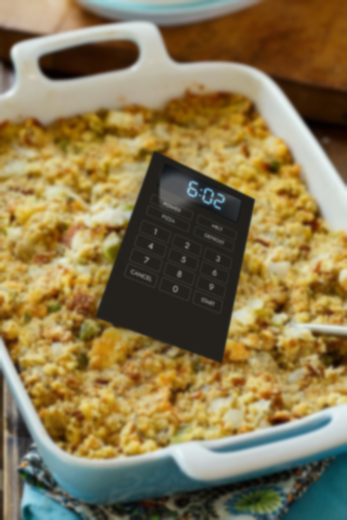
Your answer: 6.02
